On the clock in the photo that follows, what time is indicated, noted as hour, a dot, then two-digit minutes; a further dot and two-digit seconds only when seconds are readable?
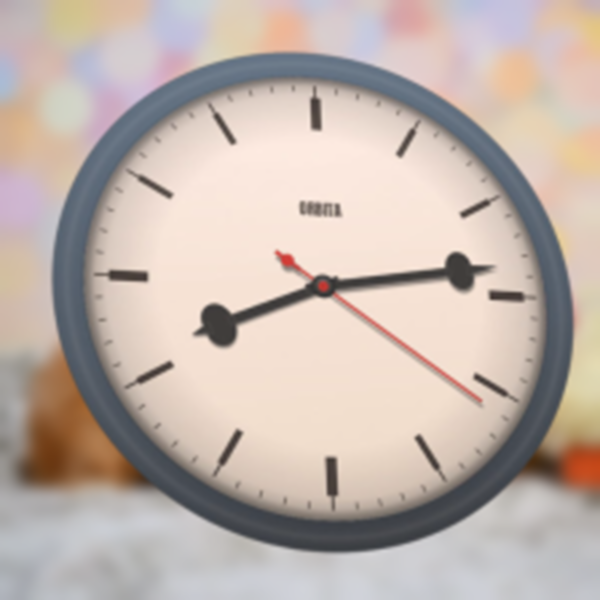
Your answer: 8.13.21
